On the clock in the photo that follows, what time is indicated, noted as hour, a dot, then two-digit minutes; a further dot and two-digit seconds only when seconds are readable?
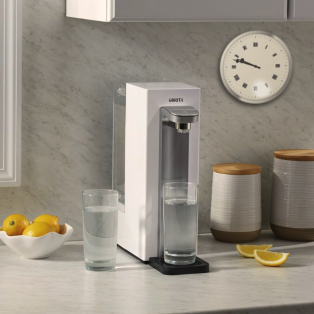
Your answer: 9.48
